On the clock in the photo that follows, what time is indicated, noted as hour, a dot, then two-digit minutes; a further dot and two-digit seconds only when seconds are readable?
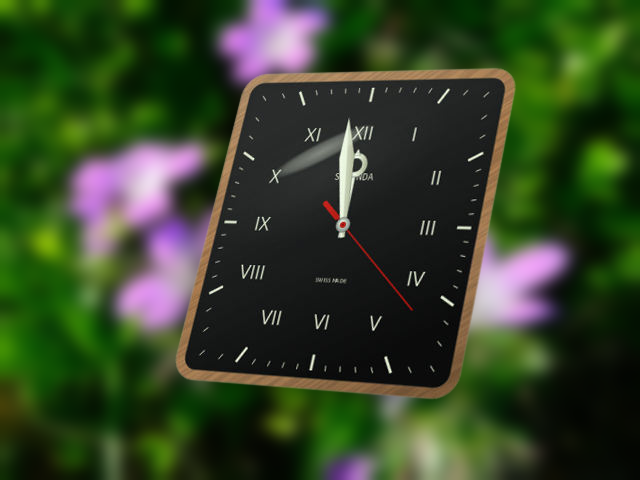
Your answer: 11.58.22
